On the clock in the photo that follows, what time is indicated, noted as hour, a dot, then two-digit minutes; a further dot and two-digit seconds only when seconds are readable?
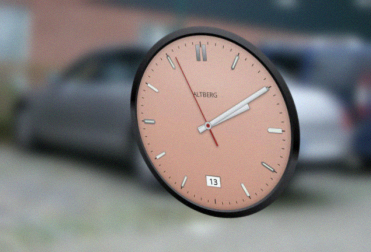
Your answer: 2.09.56
